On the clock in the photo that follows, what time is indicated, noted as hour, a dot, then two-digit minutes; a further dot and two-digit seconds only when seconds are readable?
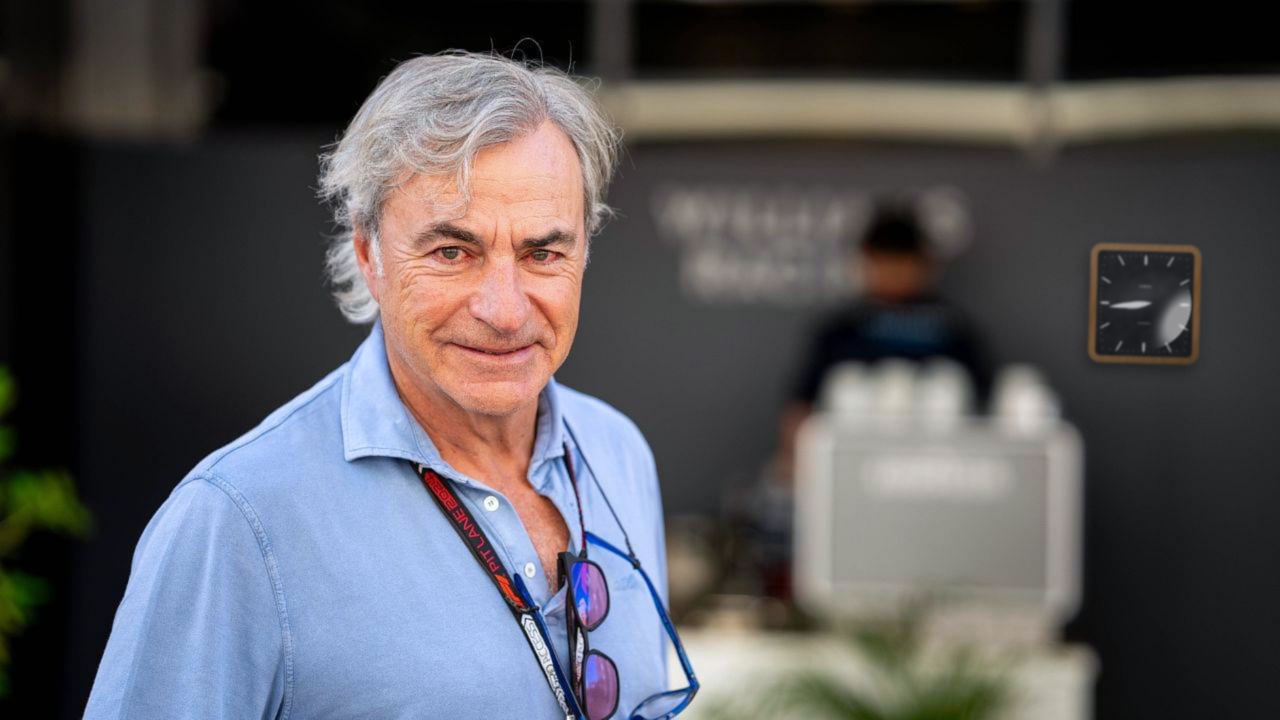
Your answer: 8.44
